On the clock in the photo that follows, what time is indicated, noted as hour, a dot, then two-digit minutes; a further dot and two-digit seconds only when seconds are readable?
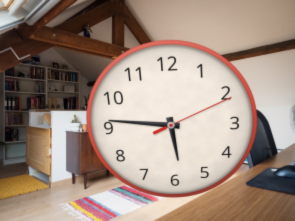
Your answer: 5.46.11
